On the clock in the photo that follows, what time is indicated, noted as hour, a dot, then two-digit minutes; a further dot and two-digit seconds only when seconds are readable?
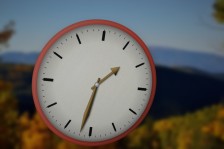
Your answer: 1.32
